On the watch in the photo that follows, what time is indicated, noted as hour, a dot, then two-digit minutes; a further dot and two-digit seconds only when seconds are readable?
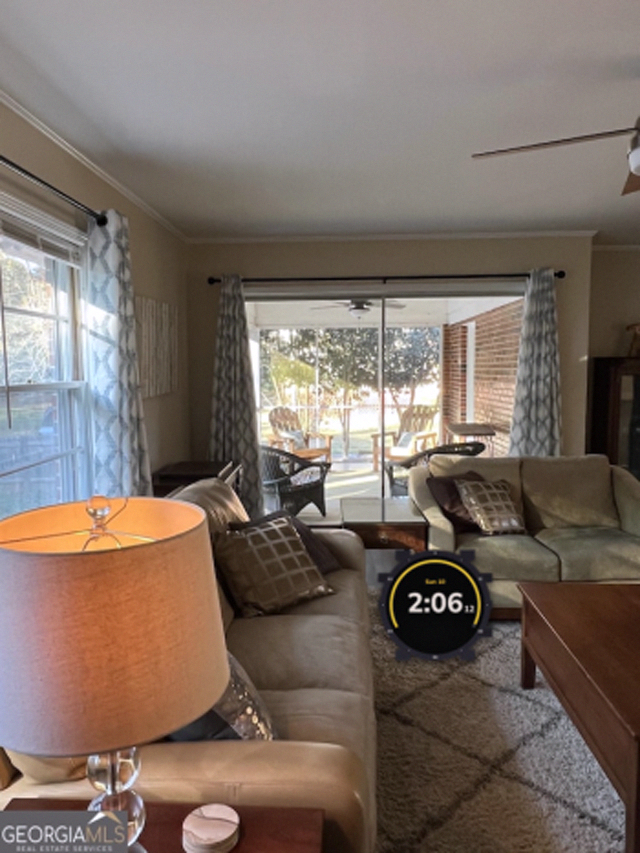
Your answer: 2.06
